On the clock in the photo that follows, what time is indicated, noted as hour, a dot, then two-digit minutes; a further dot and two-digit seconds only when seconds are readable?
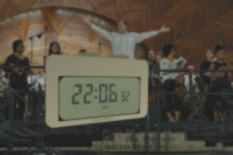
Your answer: 22.06
